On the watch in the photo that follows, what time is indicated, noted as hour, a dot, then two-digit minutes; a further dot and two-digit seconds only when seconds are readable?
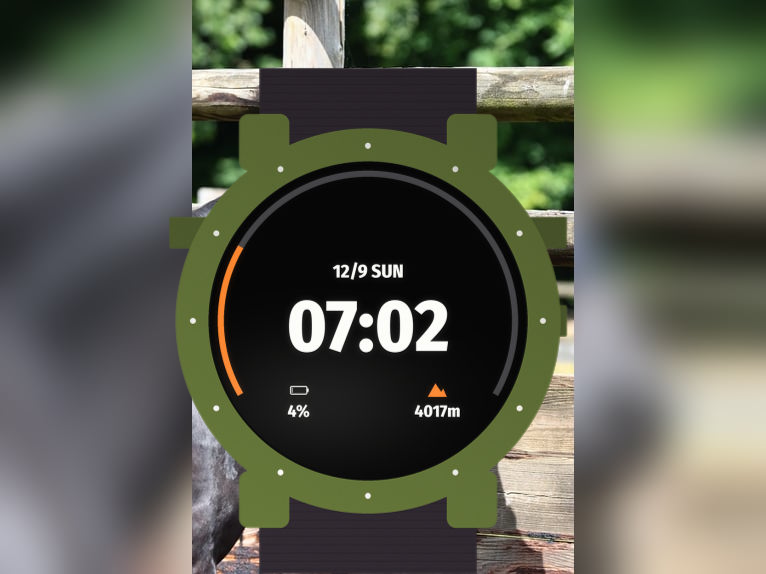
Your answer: 7.02
